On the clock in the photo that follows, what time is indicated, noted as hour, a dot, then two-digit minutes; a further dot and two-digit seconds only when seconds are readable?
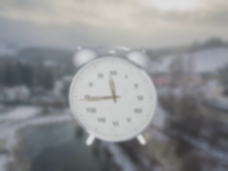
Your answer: 11.44
